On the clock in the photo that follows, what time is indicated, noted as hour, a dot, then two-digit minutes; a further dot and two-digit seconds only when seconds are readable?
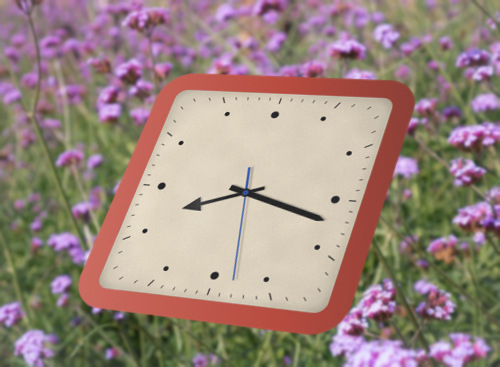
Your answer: 8.17.28
